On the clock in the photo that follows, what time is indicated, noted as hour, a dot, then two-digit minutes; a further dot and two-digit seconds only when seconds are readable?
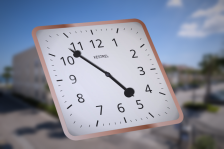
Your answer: 4.53
